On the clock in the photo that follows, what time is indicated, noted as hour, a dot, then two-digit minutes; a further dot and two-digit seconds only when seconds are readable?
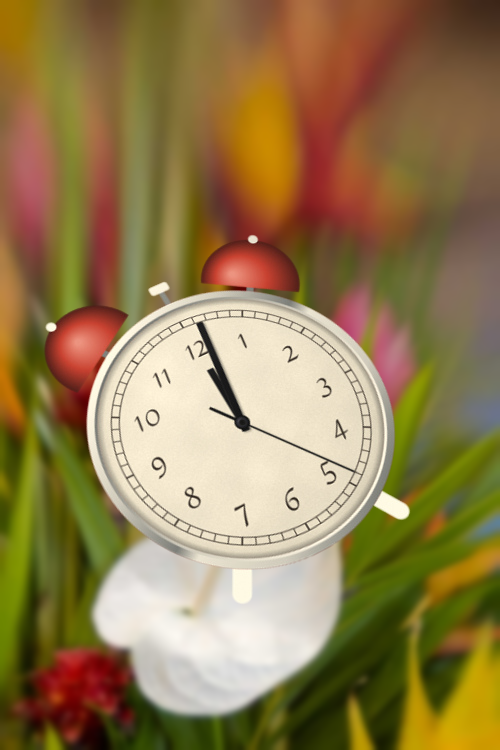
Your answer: 12.01.24
